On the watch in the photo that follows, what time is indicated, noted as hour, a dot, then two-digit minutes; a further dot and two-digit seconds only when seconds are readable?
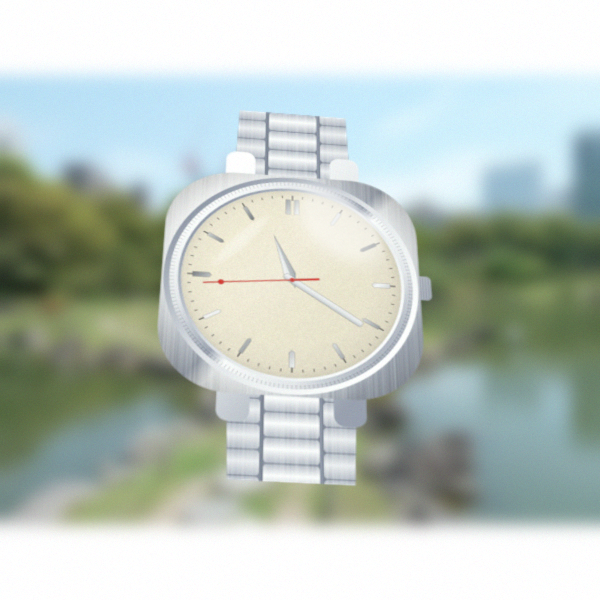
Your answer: 11.20.44
